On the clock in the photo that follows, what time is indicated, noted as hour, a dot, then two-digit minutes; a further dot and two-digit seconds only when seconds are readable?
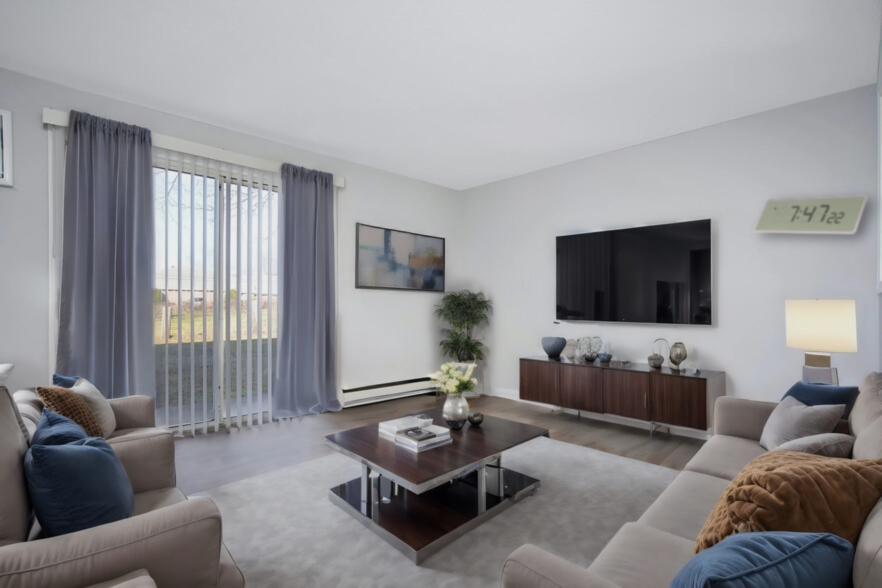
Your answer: 7.47
